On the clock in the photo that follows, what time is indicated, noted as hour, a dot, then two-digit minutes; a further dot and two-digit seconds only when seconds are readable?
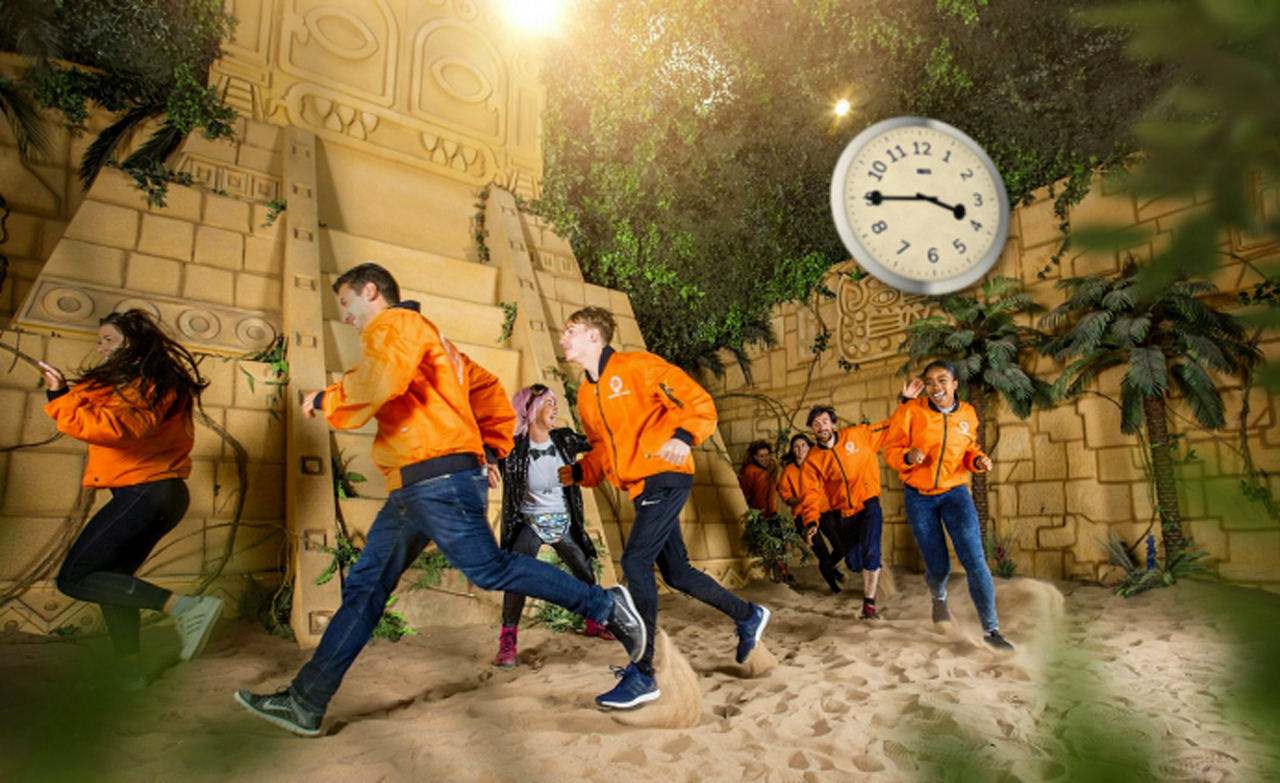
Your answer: 3.45
